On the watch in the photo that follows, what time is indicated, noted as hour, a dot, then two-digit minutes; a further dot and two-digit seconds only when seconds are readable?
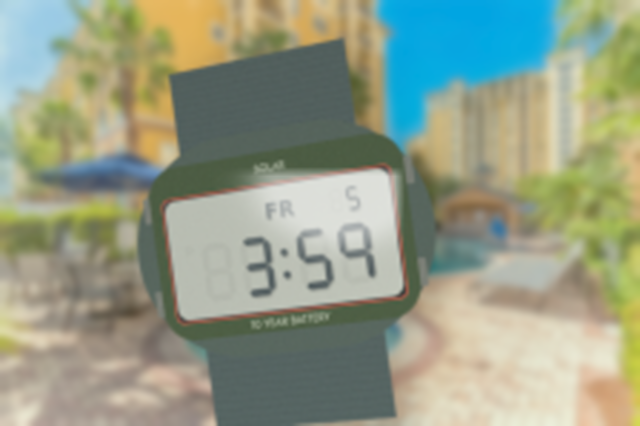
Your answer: 3.59
